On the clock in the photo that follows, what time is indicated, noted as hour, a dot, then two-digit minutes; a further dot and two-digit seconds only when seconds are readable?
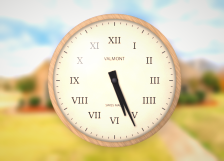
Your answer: 5.26
